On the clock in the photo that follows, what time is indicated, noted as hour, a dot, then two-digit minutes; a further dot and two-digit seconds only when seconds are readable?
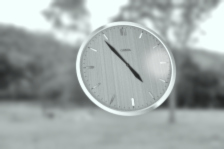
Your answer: 4.54
